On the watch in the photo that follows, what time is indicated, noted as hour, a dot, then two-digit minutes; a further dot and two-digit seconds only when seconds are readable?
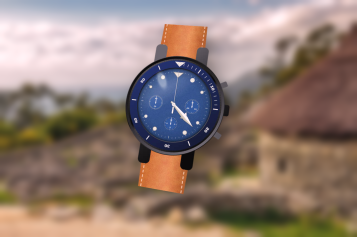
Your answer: 4.22
